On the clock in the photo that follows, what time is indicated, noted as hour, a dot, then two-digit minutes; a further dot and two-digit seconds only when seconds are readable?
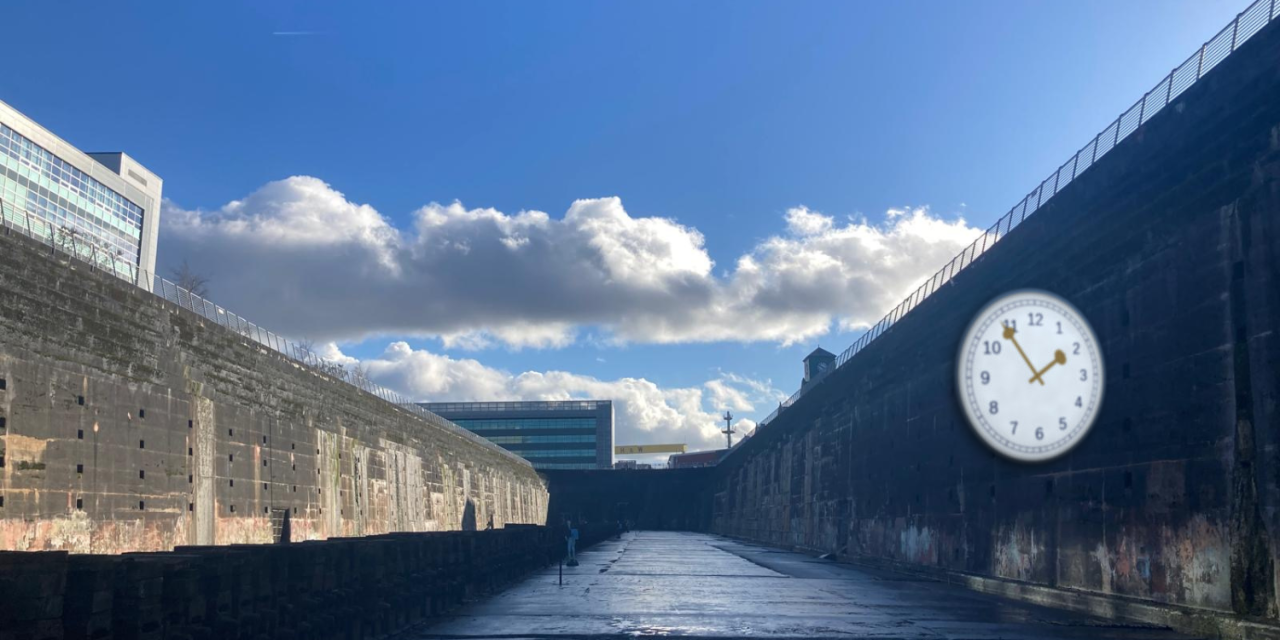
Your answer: 1.54
